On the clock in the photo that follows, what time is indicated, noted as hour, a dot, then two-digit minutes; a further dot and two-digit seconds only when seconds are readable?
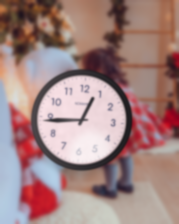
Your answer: 12.44
